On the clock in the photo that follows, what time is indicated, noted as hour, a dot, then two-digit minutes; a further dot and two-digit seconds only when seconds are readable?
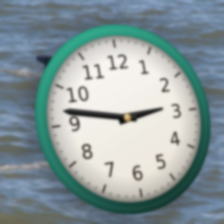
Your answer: 2.47
